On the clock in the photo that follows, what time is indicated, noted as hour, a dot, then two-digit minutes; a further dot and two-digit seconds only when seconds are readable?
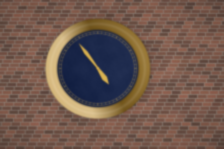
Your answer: 4.54
